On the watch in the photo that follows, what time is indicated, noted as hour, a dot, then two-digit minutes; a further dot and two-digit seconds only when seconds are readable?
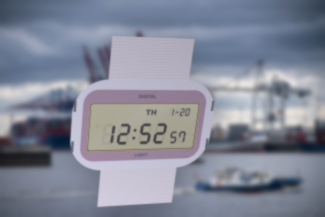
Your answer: 12.52.57
